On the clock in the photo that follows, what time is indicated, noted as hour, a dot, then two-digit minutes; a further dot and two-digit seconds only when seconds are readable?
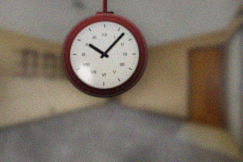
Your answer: 10.07
